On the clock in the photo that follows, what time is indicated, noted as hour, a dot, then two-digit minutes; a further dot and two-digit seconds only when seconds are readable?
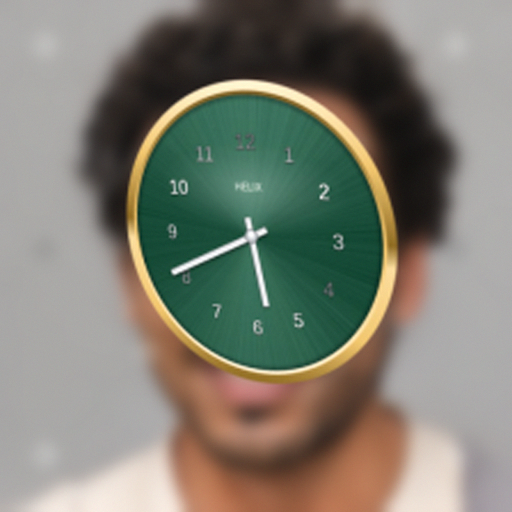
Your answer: 5.41
